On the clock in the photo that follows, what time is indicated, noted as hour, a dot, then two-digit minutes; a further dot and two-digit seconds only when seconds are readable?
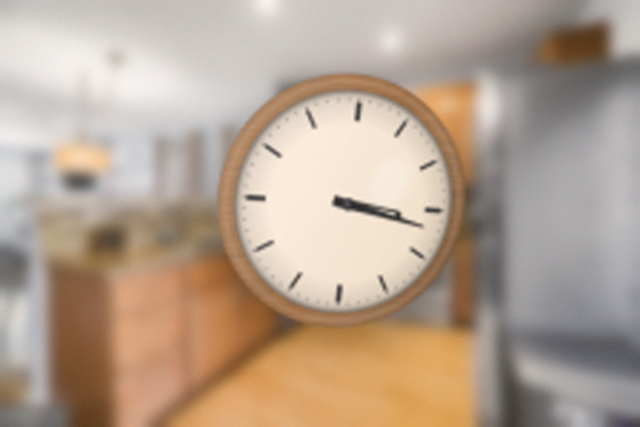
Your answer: 3.17
